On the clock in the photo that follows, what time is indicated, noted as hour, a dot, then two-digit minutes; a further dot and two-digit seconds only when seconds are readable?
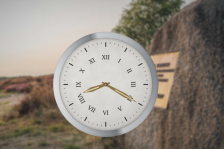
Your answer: 8.20
